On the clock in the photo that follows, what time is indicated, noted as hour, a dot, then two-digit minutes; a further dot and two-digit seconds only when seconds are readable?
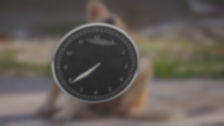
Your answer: 7.39
